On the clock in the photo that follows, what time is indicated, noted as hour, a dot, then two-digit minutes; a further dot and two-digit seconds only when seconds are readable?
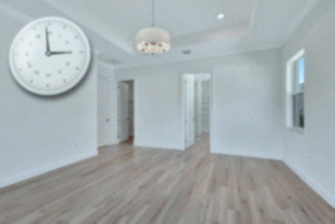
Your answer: 2.59
